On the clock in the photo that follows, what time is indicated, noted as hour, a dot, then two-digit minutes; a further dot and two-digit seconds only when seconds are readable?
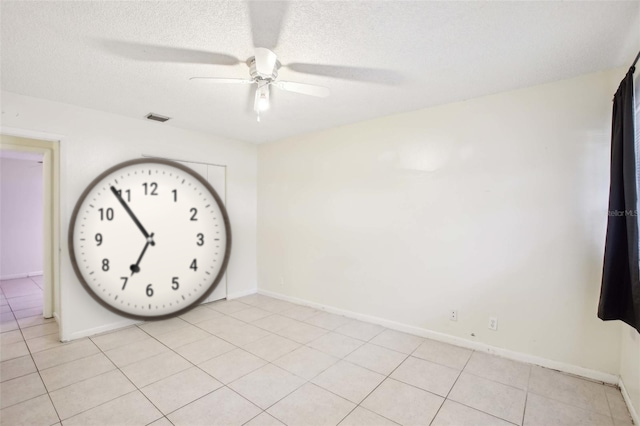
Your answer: 6.54
